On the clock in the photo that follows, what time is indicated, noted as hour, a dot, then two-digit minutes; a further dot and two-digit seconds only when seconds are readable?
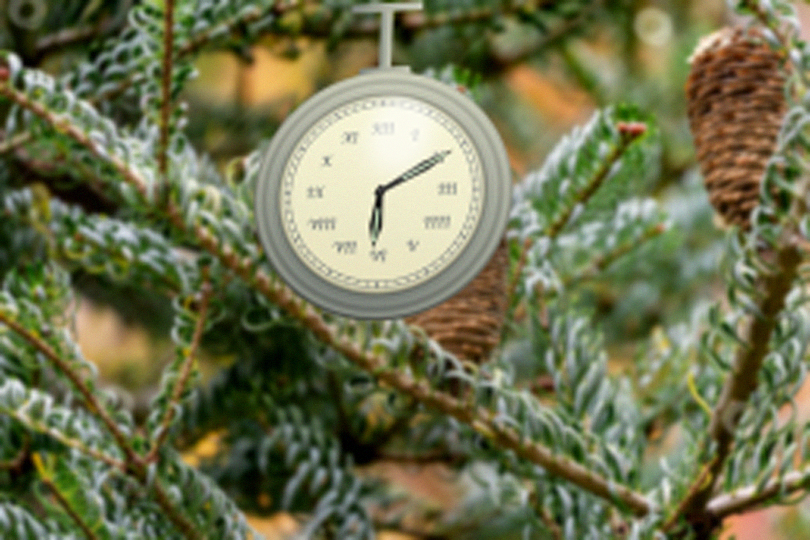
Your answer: 6.10
